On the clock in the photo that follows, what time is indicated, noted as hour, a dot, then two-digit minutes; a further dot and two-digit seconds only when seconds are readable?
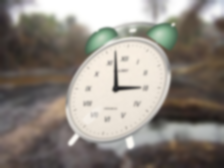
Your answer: 2.57
